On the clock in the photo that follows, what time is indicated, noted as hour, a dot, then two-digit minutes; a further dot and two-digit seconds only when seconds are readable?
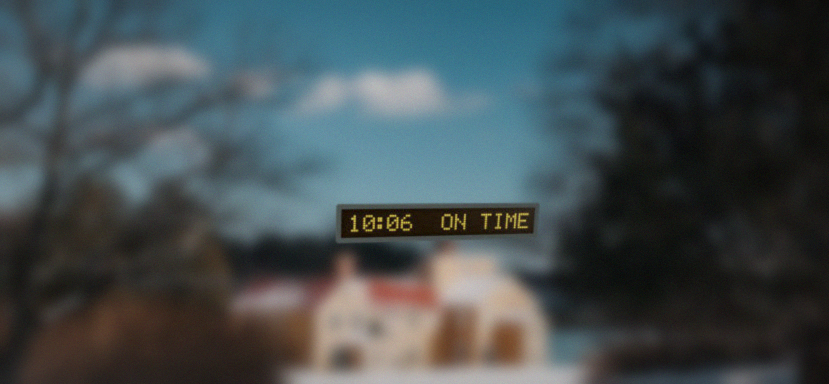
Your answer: 10.06
